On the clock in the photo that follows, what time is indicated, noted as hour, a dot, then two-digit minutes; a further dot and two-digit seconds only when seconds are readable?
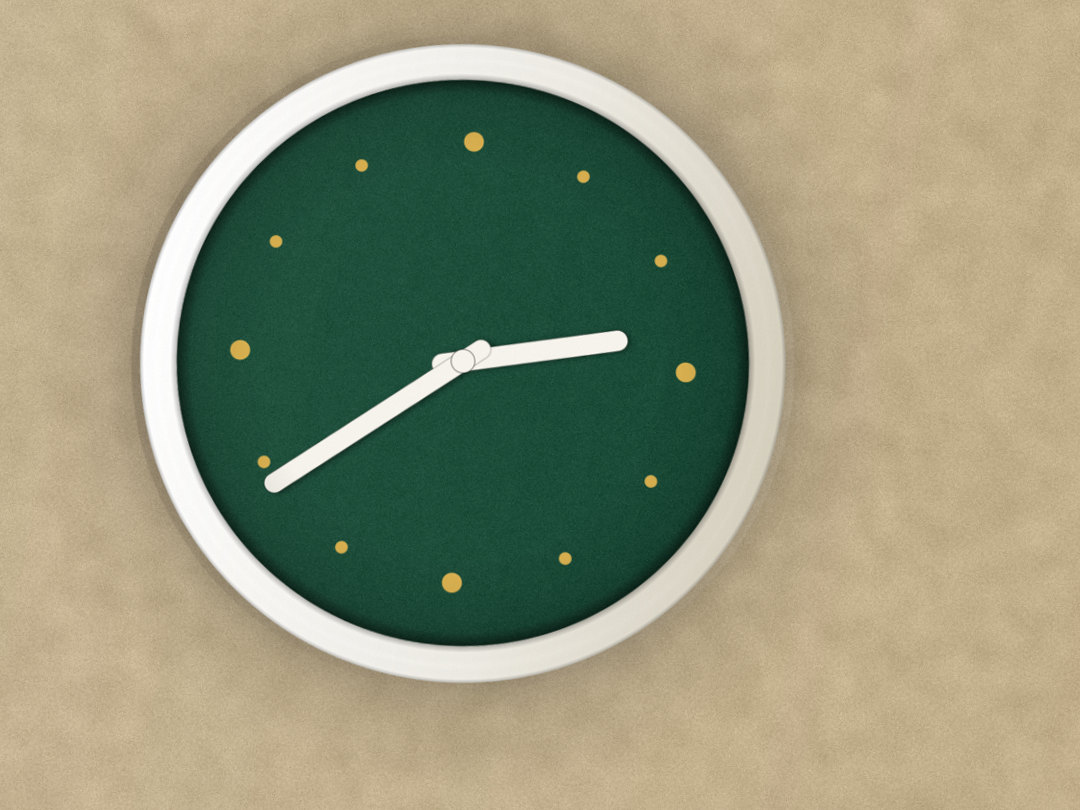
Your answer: 2.39
